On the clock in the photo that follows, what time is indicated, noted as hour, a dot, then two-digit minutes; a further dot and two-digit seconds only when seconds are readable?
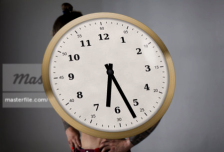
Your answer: 6.27
